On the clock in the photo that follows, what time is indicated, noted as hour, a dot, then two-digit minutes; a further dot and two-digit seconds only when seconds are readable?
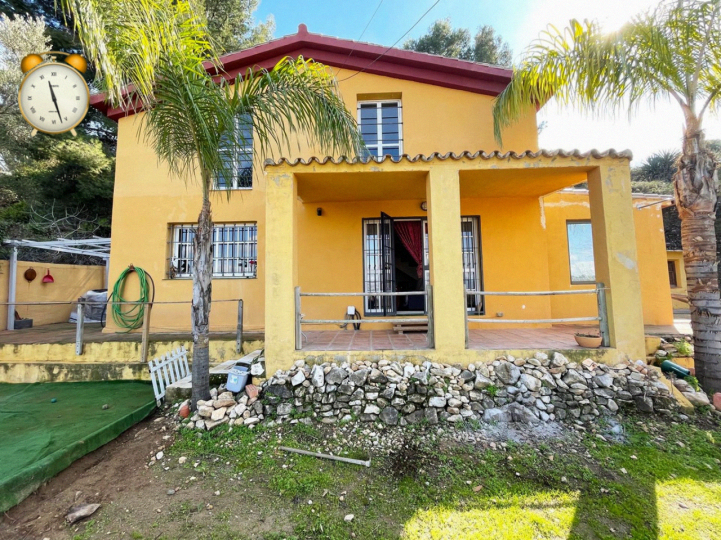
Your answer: 11.27
